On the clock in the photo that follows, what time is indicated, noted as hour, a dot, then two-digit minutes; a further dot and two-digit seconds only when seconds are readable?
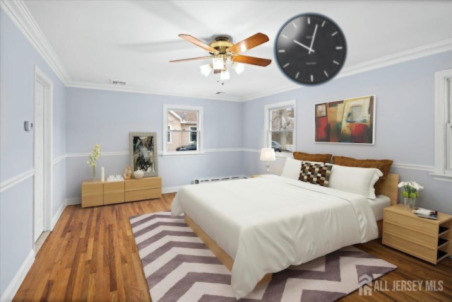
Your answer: 10.03
